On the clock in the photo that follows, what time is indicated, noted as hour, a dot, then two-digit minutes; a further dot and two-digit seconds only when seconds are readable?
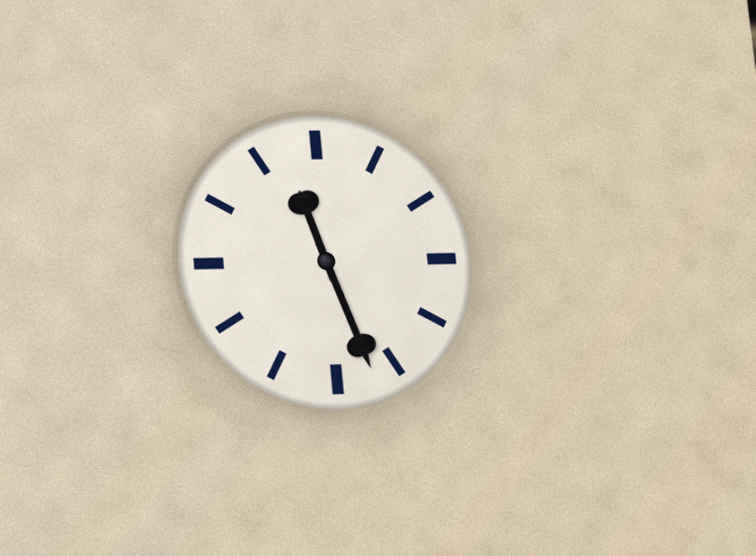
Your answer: 11.27
